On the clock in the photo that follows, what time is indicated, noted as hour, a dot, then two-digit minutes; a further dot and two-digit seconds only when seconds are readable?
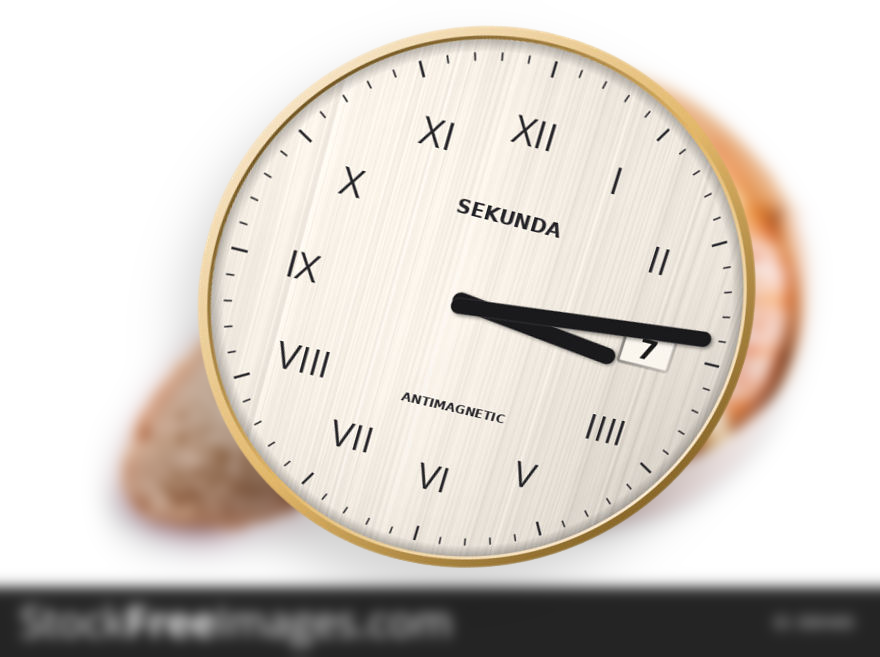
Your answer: 3.14
